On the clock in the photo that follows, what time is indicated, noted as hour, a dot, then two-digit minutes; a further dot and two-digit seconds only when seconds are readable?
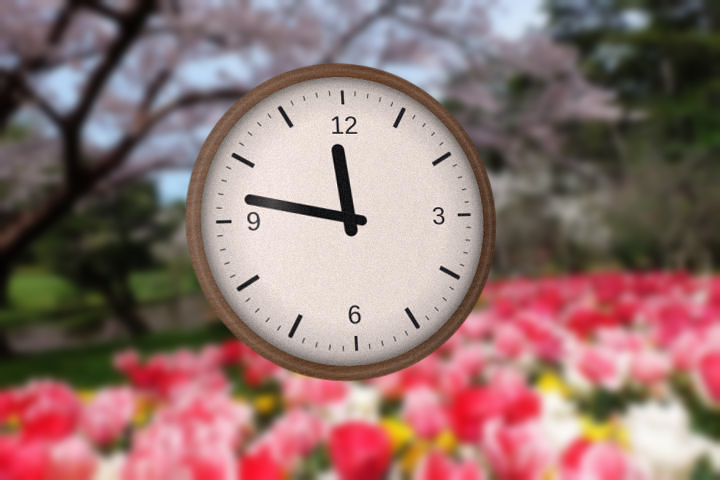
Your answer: 11.47
